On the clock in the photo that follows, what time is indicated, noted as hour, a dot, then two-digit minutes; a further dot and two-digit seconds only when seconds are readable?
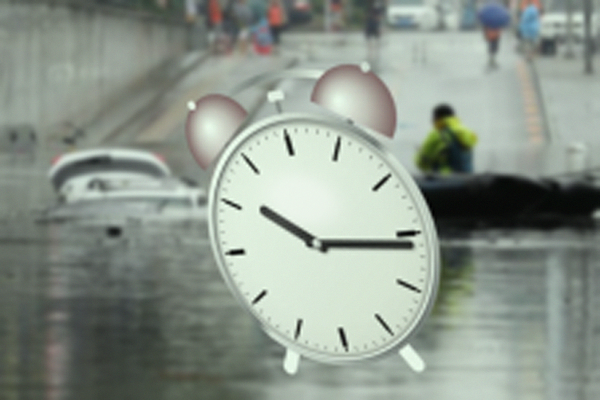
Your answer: 10.16
